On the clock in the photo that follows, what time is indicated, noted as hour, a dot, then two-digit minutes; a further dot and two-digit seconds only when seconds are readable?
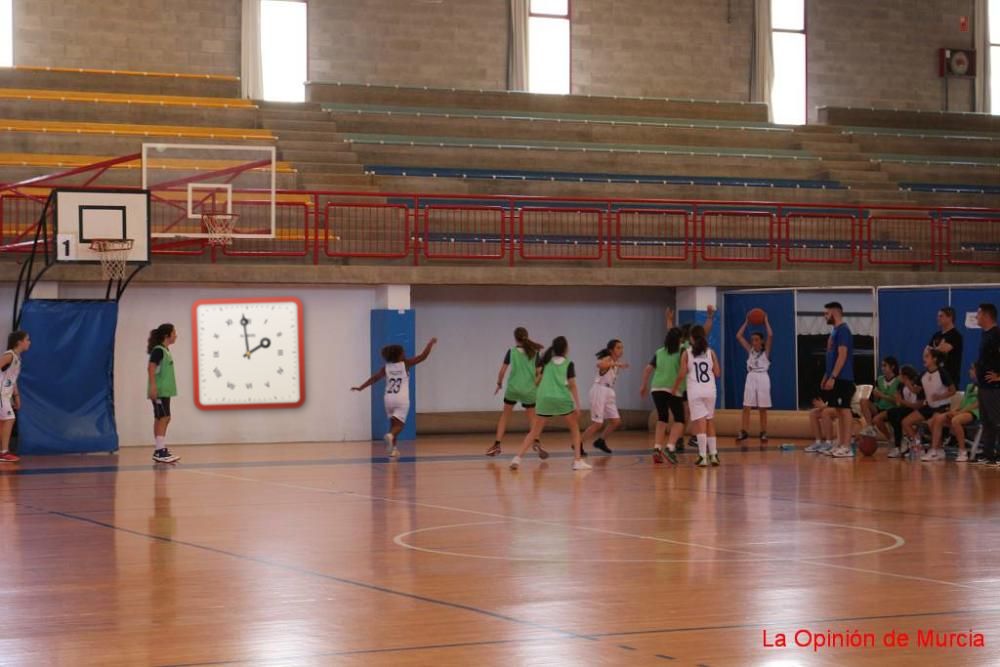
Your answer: 1.59
